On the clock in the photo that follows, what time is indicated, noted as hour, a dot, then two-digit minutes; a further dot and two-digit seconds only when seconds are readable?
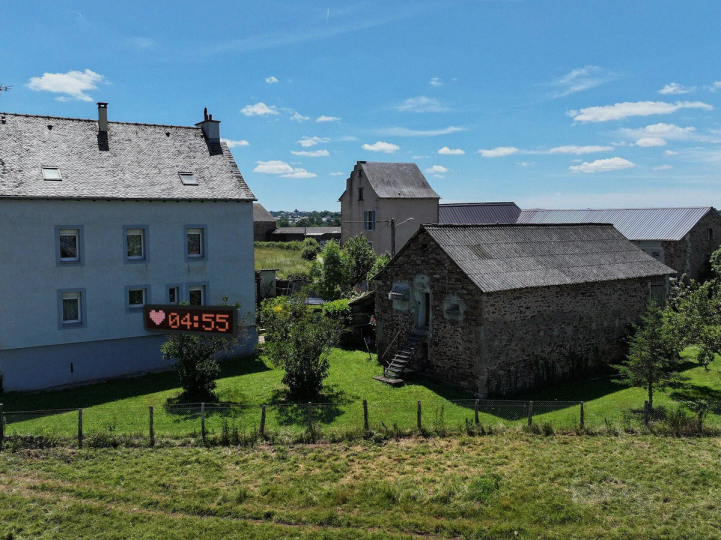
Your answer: 4.55
